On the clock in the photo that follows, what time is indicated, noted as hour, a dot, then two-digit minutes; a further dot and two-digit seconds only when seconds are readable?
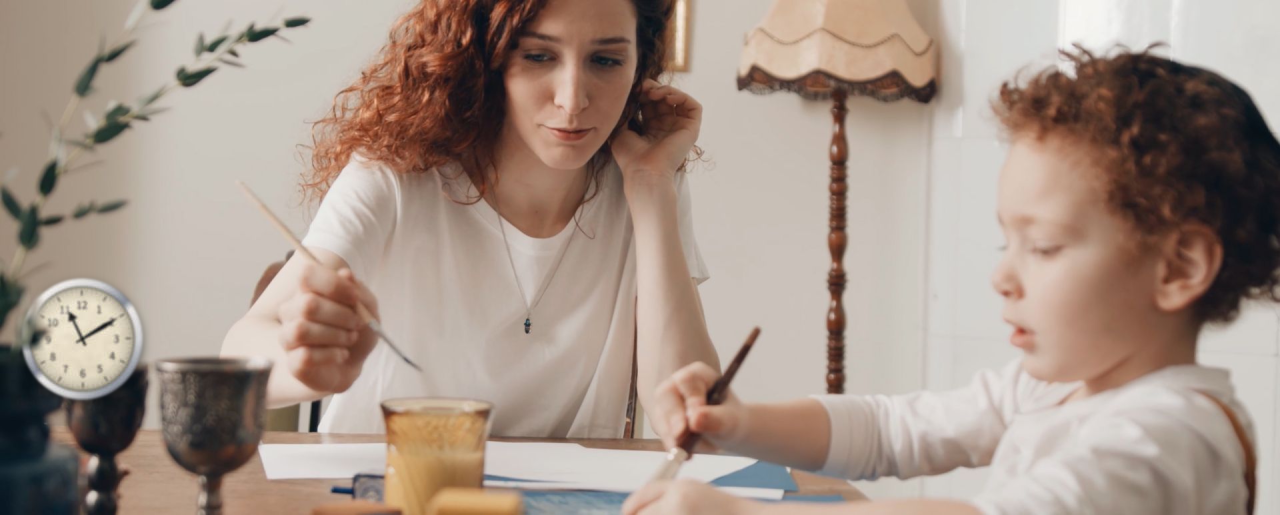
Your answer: 11.10
